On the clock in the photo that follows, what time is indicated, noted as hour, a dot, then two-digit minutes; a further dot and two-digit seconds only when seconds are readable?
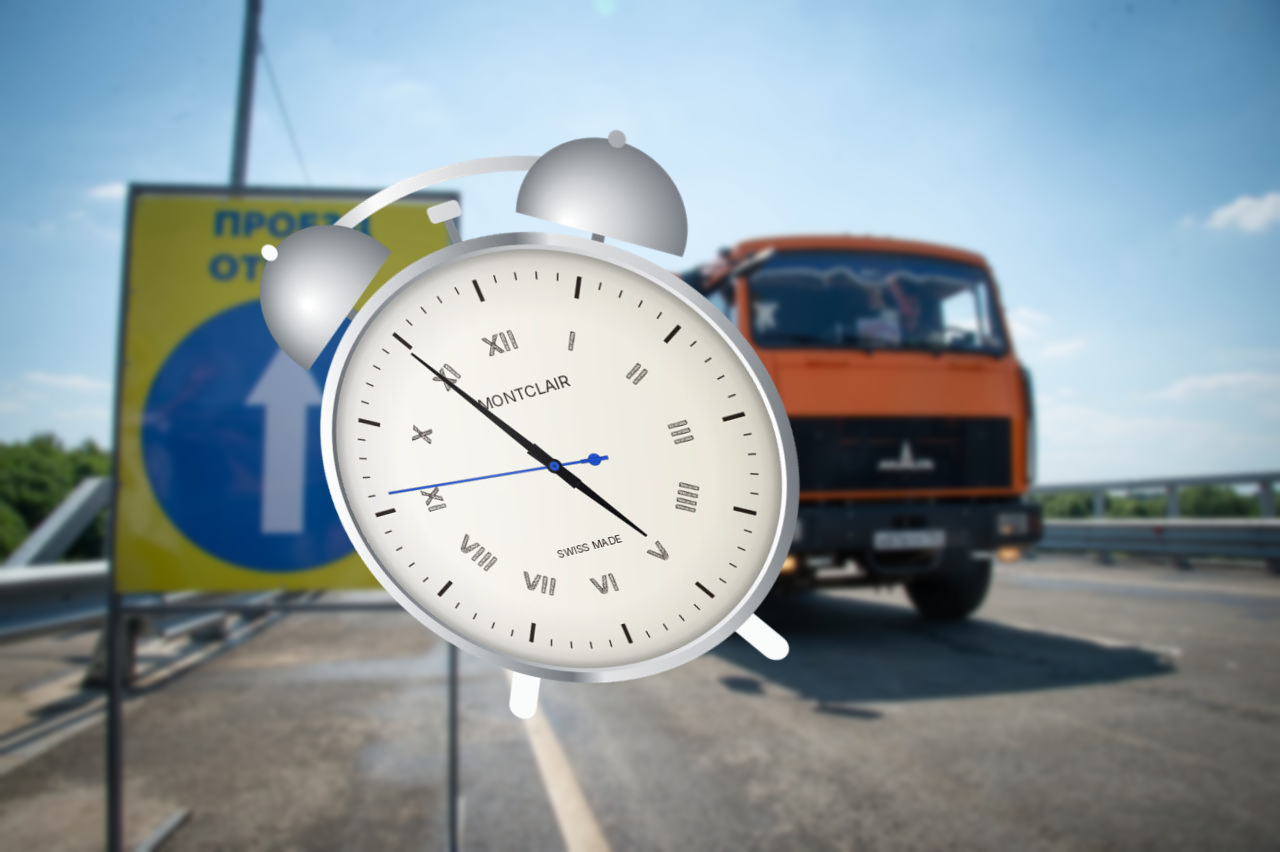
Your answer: 4.54.46
